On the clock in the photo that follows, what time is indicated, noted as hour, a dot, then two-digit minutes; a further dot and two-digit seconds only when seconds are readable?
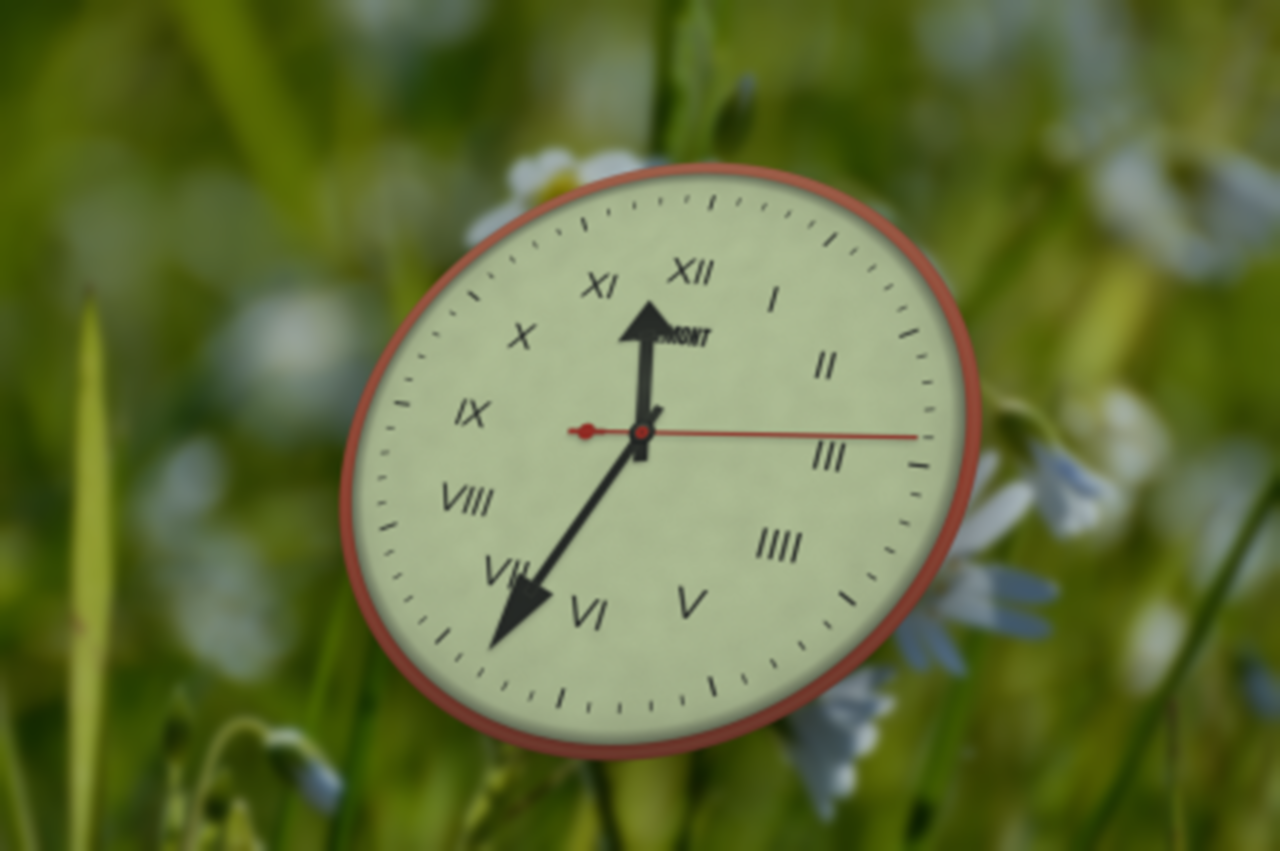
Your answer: 11.33.14
